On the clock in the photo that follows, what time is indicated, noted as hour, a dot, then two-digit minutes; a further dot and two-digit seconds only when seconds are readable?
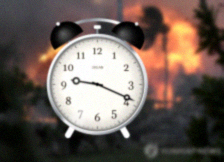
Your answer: 9.19
